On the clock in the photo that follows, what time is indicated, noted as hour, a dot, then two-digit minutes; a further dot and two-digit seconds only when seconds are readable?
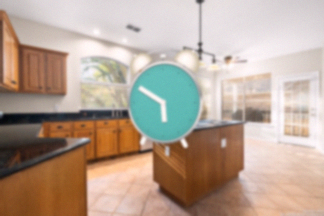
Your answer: 5.50
